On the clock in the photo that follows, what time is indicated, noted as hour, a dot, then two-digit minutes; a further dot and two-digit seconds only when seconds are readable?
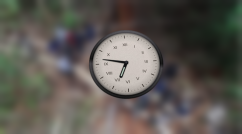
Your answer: 6.47
